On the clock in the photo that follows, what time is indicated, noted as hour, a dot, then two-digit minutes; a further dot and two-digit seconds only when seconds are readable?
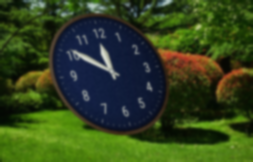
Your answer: 11.51
